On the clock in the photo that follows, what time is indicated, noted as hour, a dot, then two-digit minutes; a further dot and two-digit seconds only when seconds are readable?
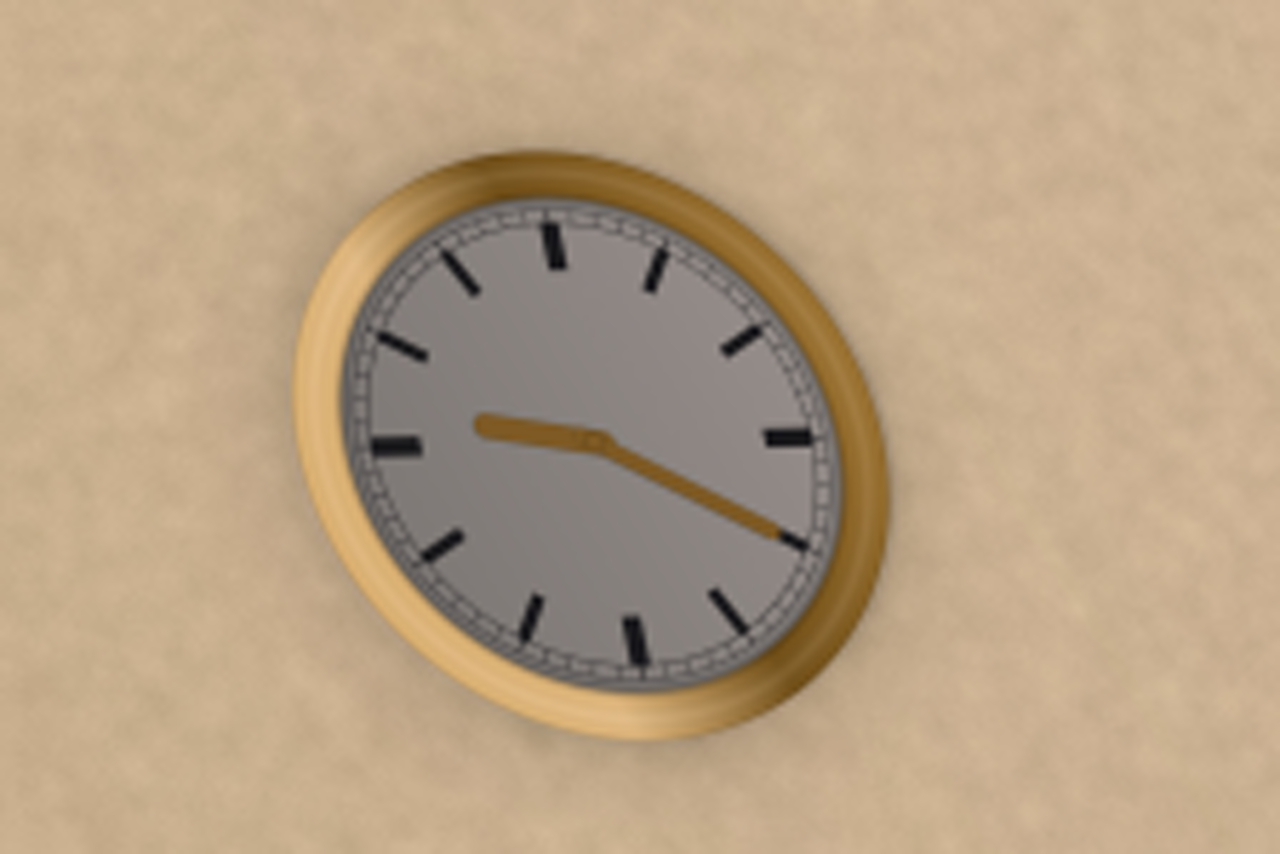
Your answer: 9.20
